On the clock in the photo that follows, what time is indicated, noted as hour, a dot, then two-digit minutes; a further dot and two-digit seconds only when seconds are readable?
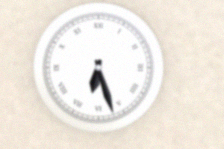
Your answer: 6.27
